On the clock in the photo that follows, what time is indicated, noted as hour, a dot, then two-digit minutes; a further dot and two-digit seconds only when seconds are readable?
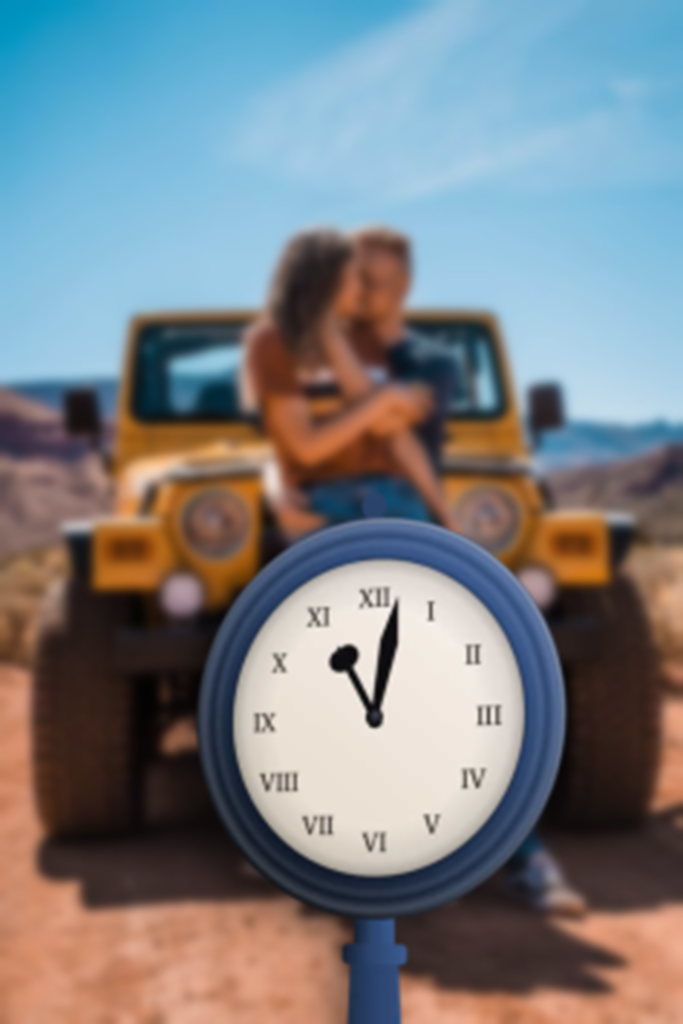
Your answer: 11.02
